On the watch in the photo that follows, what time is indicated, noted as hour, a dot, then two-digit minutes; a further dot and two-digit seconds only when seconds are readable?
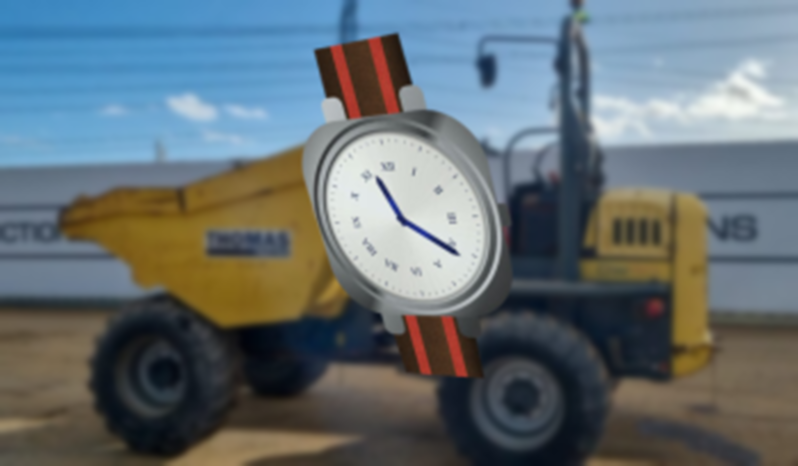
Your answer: 11.21
